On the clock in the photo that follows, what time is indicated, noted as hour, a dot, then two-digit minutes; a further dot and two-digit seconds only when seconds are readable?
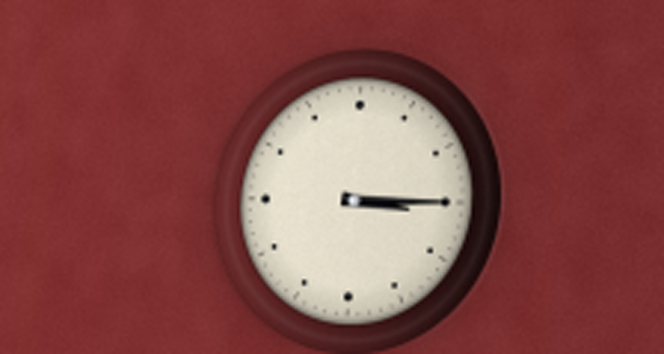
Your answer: 3.15
